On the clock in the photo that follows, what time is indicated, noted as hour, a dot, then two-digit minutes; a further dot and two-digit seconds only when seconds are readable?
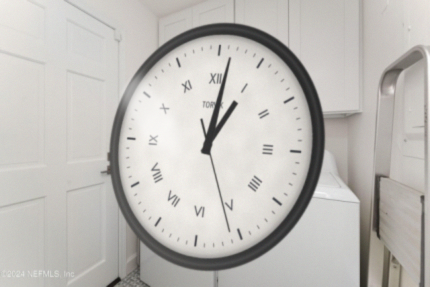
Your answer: 1.01.26
